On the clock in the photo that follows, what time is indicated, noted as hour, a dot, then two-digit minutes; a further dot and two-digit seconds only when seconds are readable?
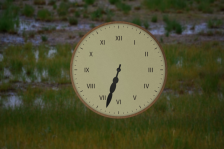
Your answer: 6.33
